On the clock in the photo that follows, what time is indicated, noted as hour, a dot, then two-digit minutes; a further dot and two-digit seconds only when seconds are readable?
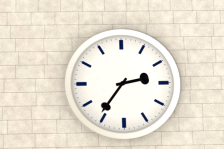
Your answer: 2.36
